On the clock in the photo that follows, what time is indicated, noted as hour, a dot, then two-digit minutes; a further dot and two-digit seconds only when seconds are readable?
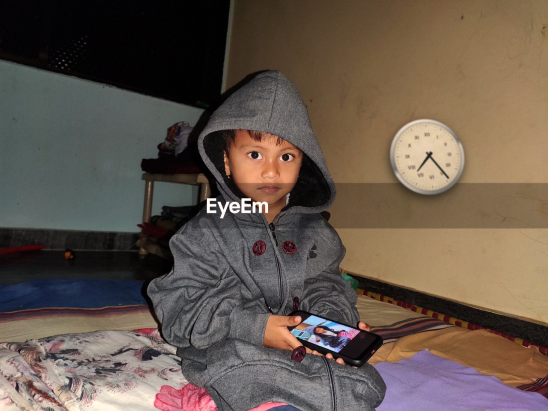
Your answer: 7.24
